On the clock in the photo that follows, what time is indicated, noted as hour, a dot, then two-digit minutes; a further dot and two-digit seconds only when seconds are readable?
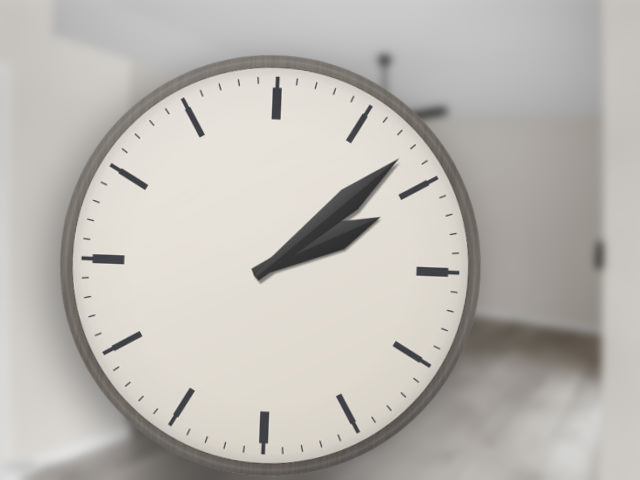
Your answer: 2.08
